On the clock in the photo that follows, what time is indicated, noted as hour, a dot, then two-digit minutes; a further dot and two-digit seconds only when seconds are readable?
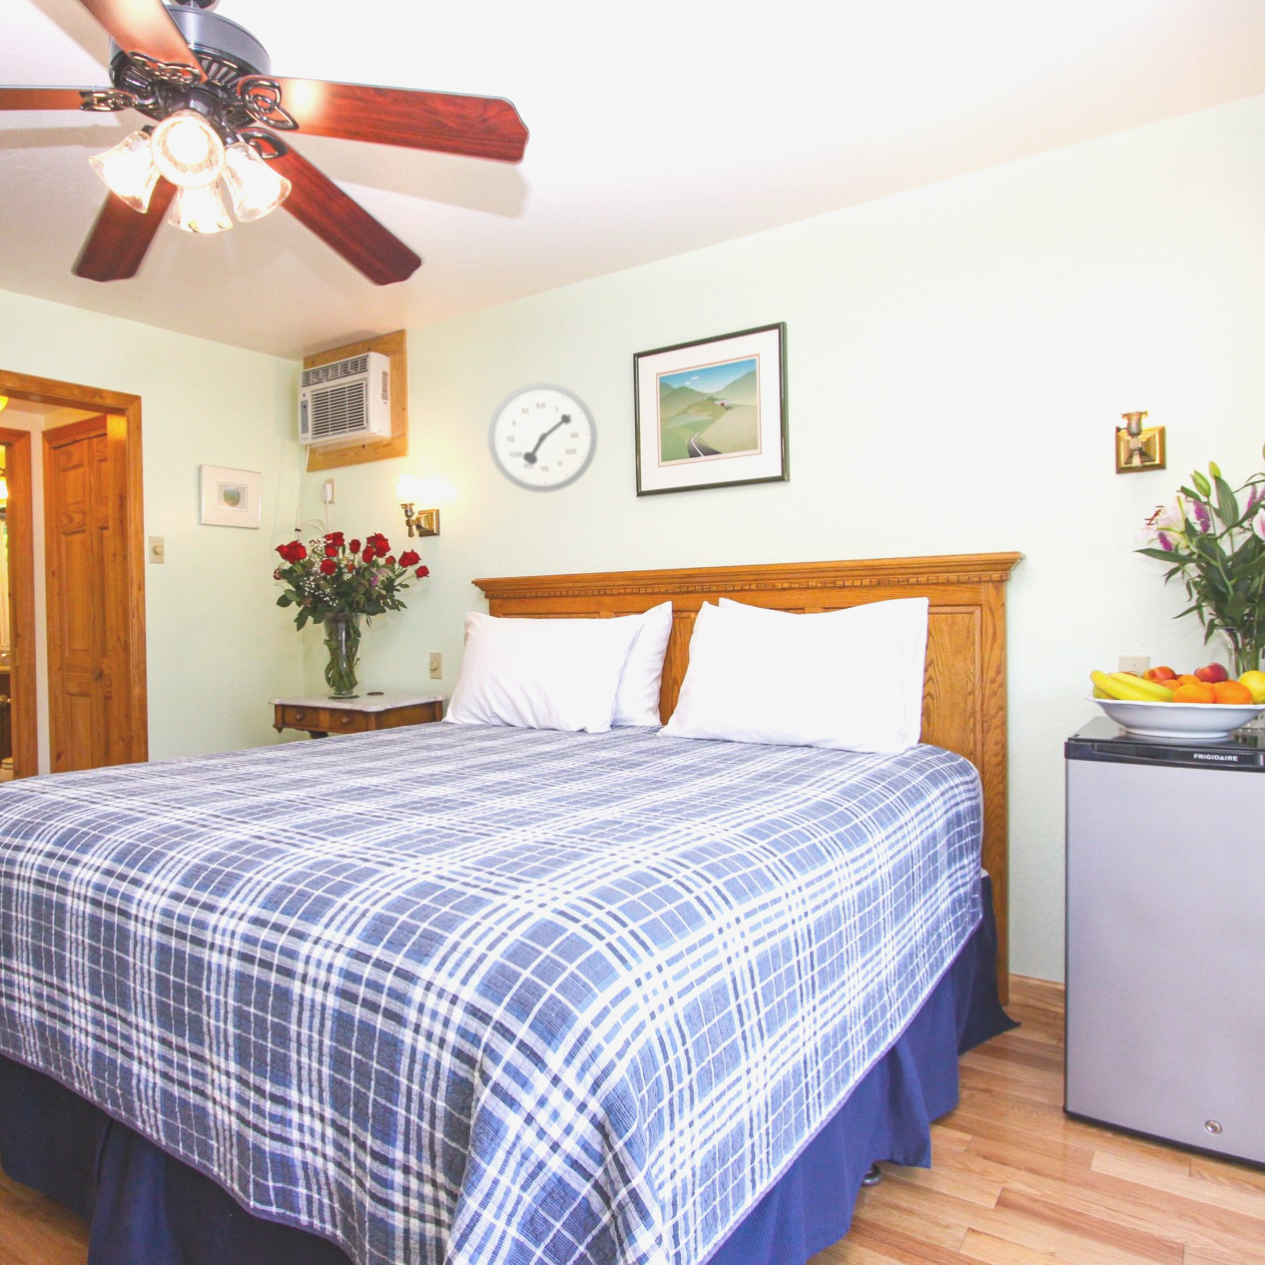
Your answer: 7.09
